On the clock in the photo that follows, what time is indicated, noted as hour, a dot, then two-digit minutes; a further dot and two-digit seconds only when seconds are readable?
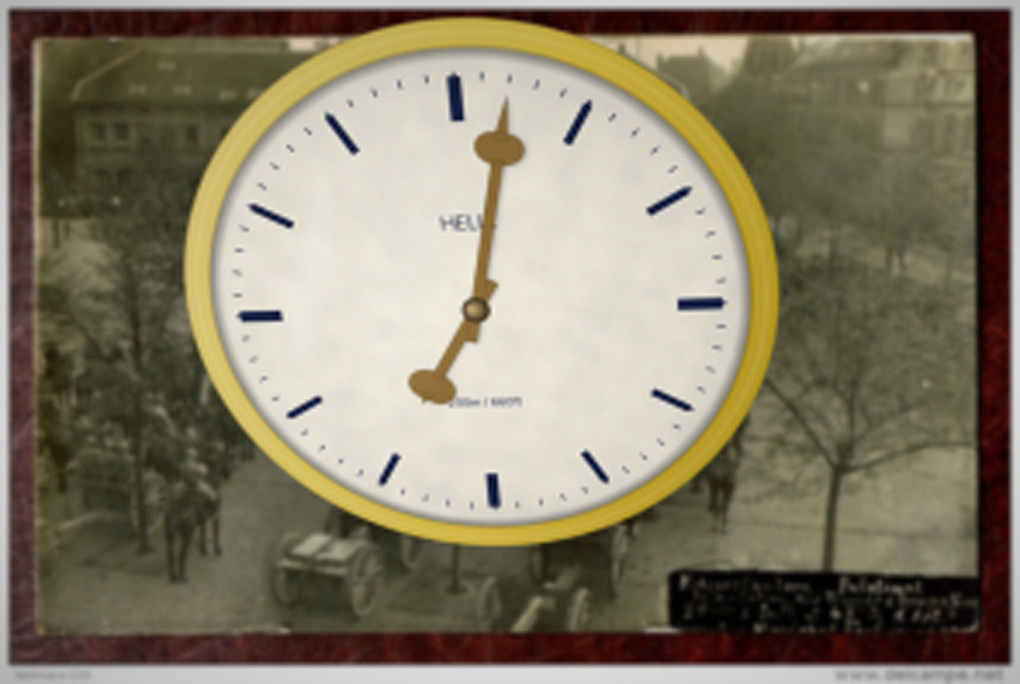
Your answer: 7.02
